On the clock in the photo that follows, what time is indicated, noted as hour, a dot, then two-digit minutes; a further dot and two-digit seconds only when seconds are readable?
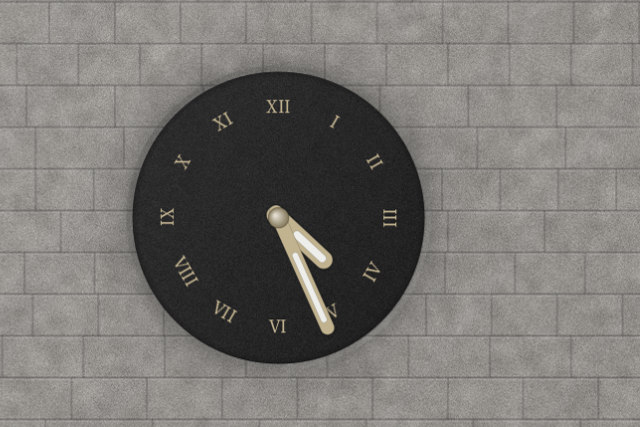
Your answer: 4.26
